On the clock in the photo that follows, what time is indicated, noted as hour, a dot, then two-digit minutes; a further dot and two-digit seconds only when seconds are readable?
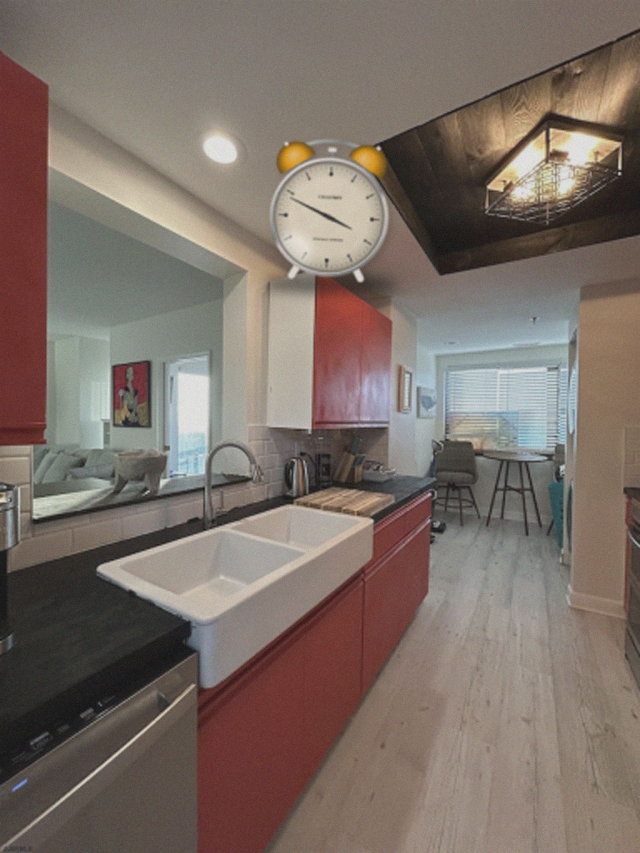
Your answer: 3.49
